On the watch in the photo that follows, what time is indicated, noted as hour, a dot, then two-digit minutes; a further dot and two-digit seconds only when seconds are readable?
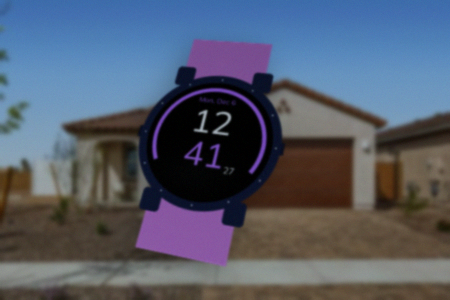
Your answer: 12.41
